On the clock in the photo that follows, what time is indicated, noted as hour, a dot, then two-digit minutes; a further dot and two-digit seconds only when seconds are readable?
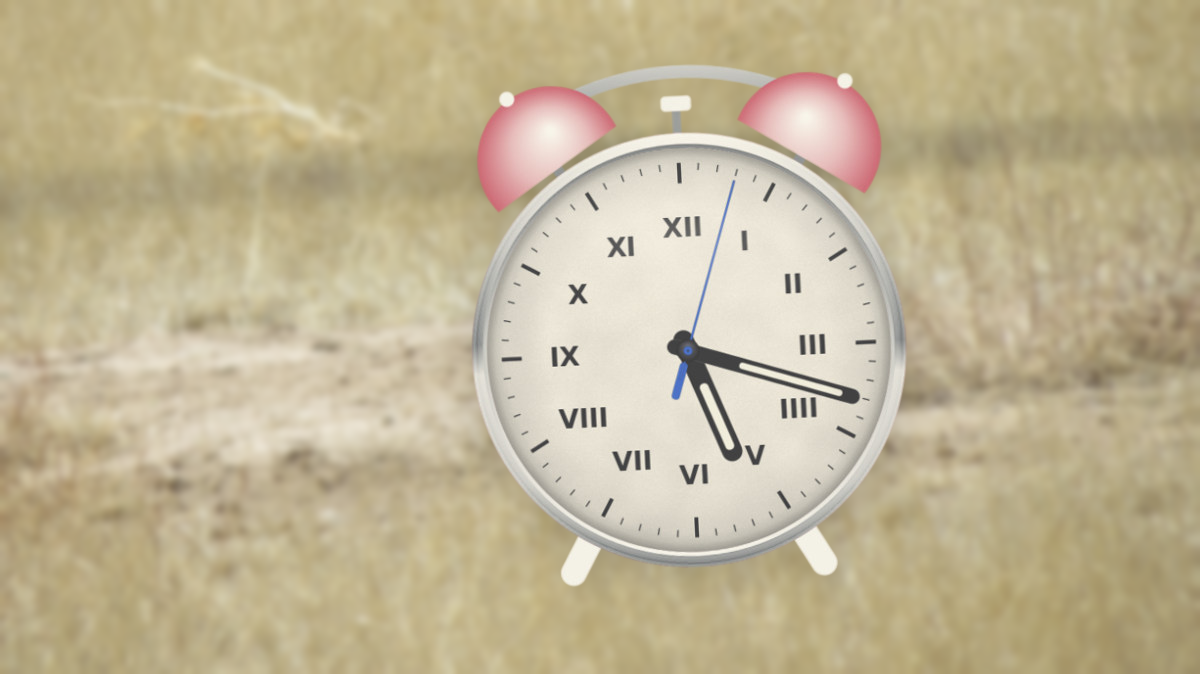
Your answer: 5.18.03
